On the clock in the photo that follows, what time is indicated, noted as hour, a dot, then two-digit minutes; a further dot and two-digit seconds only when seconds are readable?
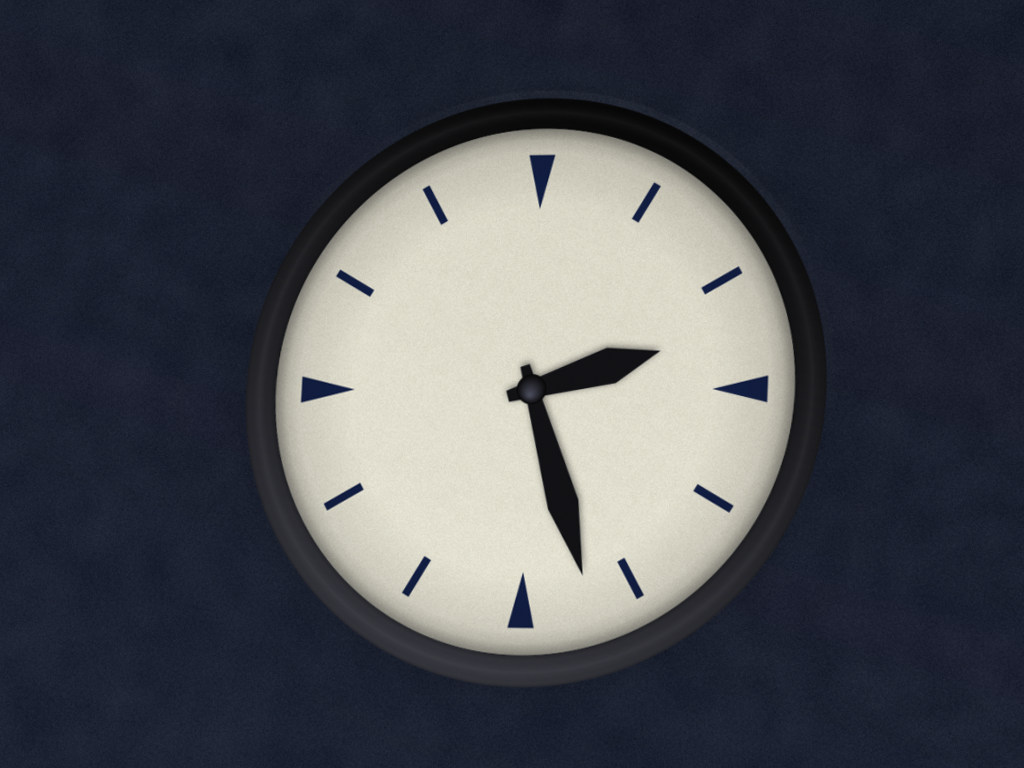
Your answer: 2.27
